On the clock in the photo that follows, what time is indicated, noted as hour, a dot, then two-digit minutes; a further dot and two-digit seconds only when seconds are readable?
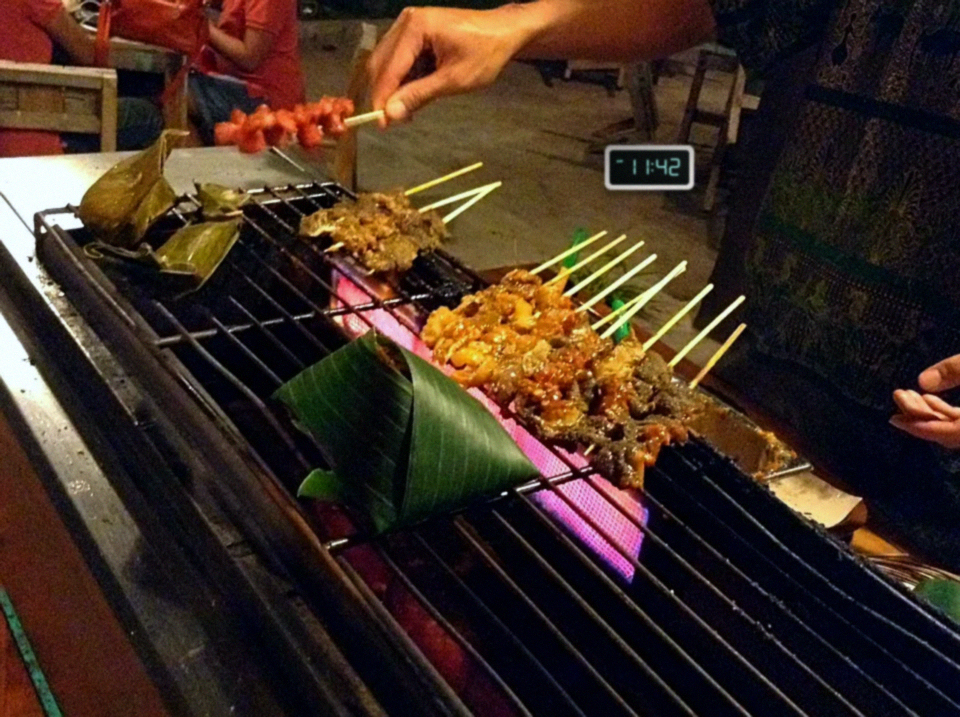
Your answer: 11.42
